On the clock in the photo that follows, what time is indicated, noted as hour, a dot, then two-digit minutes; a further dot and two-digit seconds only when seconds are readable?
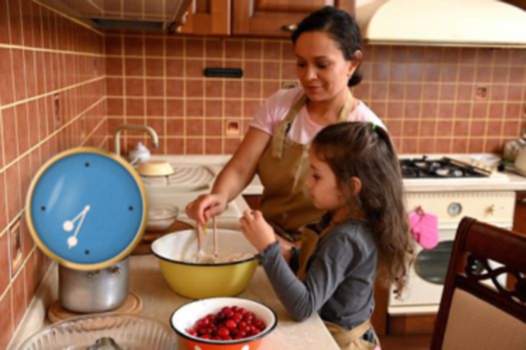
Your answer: 7.34
